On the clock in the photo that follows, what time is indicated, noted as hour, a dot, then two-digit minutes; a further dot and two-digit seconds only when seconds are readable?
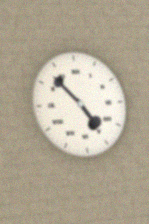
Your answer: 4.53
